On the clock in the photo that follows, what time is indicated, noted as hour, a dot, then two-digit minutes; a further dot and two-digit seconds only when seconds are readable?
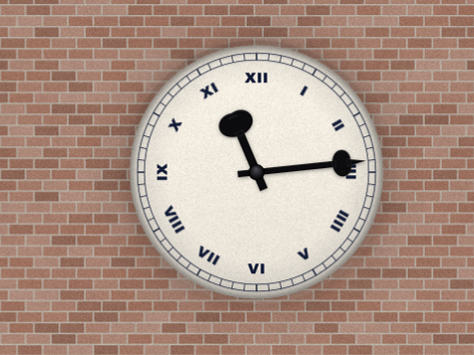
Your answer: 11.14
